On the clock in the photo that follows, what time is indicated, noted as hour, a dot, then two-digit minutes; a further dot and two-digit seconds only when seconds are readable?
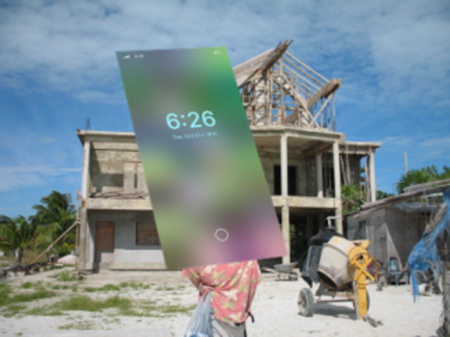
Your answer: 6.26
